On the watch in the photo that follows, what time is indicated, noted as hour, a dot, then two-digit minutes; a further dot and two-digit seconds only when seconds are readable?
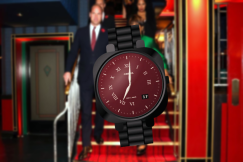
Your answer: 7.01
